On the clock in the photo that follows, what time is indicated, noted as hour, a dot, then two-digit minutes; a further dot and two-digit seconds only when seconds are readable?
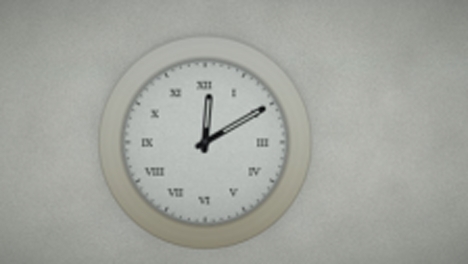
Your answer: 12.10
